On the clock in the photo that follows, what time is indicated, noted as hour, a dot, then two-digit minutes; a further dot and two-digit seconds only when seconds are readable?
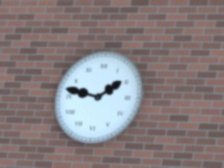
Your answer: 1.47
